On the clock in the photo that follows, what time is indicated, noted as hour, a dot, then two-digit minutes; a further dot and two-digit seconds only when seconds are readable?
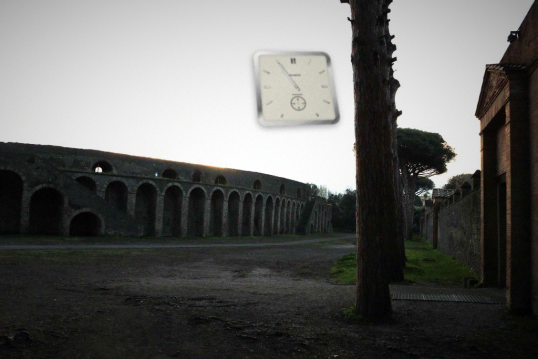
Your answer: 10.55
